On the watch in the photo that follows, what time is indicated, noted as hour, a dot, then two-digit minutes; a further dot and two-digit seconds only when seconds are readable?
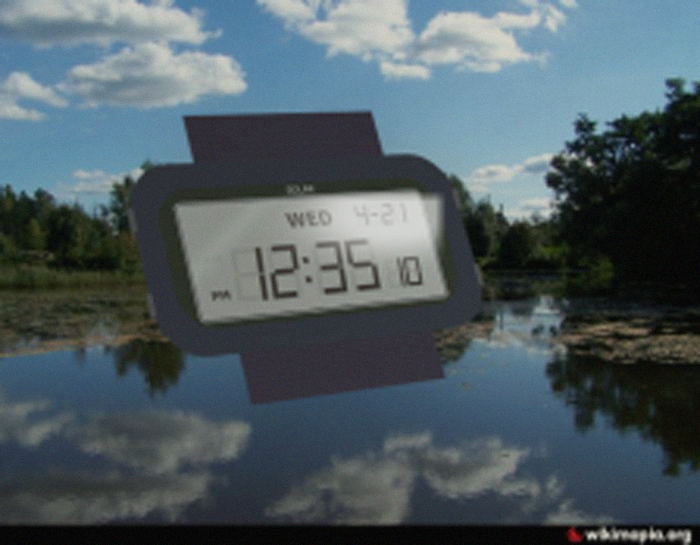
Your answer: 12.35.10
